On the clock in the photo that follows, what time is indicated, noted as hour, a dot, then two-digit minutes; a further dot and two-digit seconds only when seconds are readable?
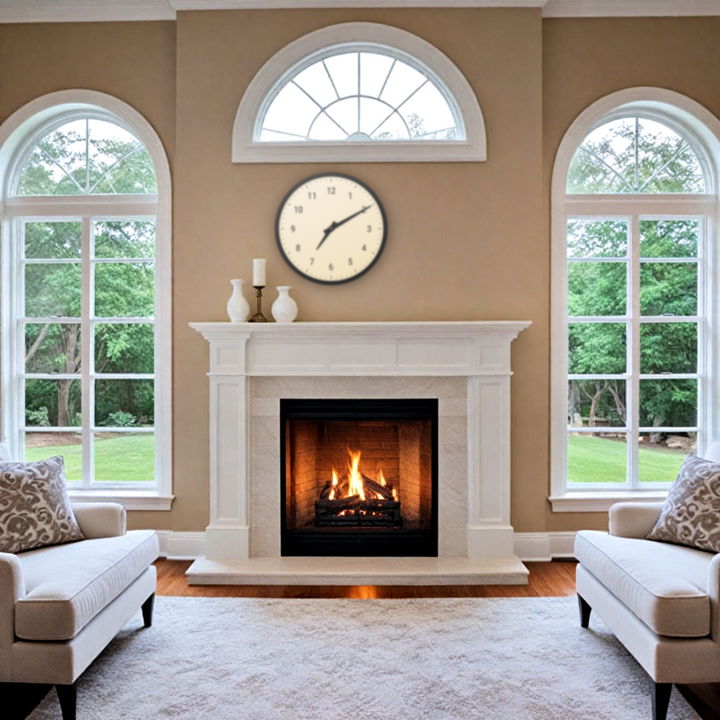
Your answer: 7.10
